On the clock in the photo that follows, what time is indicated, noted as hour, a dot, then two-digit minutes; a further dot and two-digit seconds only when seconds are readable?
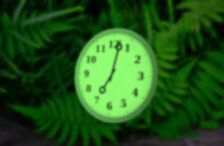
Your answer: 7.02
